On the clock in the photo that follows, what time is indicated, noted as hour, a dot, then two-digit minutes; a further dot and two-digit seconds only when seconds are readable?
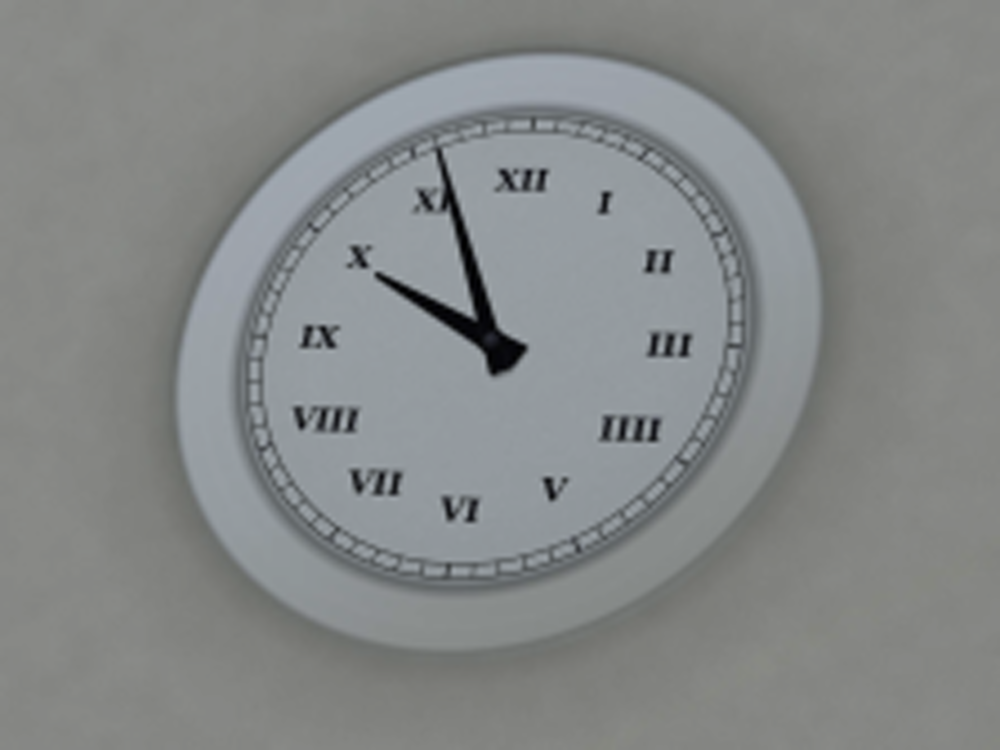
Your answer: 9.56
